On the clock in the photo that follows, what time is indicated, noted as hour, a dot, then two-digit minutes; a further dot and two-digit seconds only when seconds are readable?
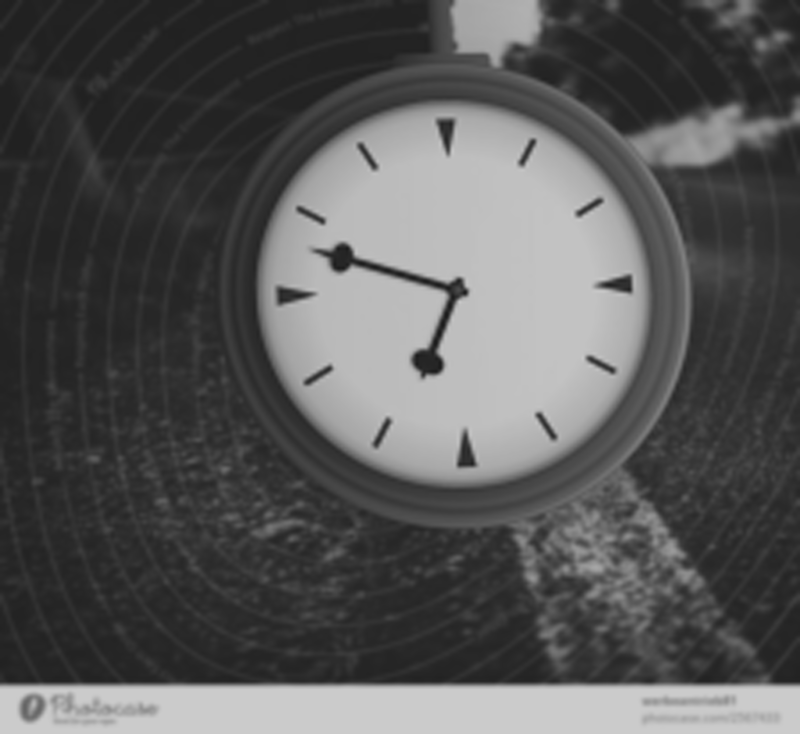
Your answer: 6.48
